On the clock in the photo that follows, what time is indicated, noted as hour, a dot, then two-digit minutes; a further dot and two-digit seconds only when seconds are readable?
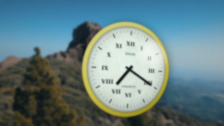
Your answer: 7.20
